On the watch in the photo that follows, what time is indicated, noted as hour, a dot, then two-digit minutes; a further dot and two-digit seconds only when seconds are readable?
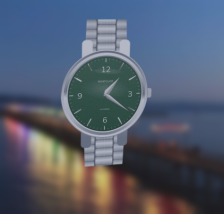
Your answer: 1.21
